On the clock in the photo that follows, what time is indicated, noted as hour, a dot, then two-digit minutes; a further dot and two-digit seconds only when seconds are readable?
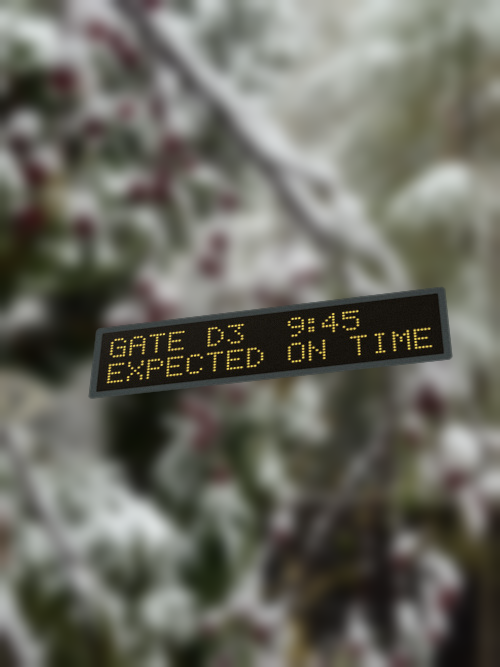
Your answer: 9.45
